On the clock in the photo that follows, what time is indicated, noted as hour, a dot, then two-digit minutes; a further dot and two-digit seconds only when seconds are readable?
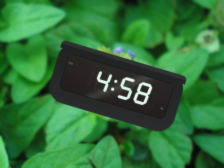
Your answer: 4.58
